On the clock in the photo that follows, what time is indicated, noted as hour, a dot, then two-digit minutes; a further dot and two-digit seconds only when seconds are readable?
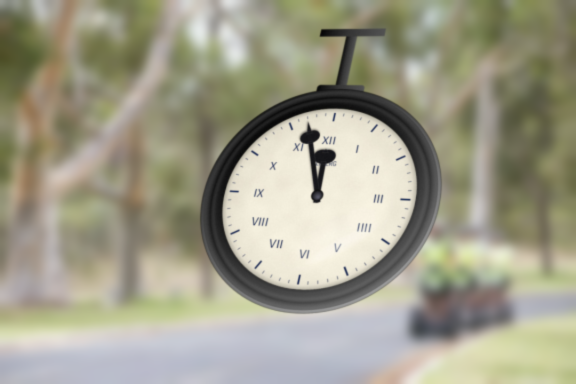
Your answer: 11.57
